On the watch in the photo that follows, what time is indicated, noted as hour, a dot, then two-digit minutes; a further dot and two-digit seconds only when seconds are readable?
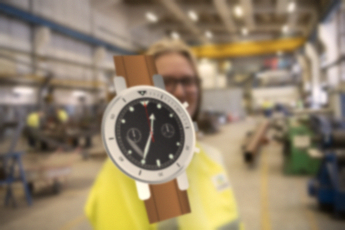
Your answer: 12.35
